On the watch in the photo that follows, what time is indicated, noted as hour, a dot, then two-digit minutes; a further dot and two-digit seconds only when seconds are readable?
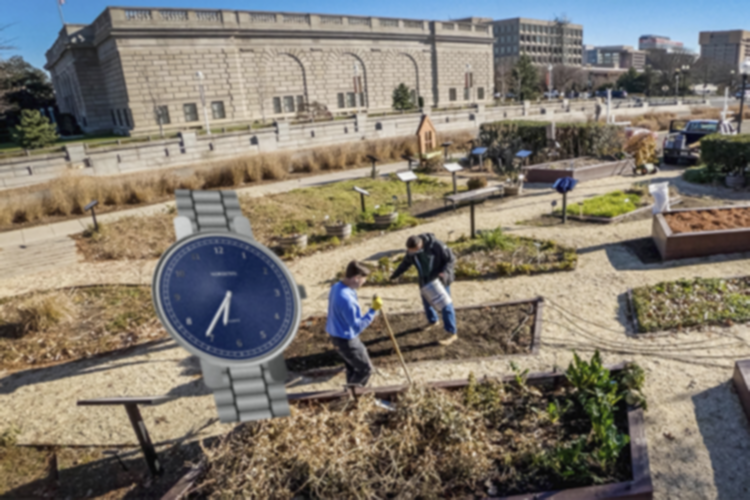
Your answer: 6.36
